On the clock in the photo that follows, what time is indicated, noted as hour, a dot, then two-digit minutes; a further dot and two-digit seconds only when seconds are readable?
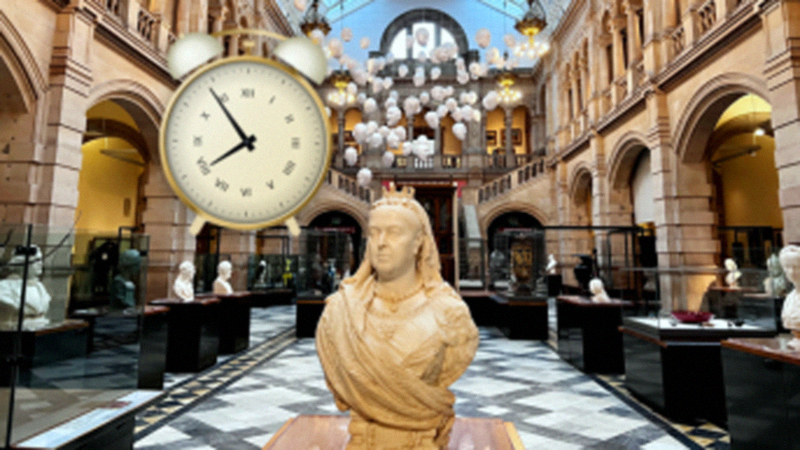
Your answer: 7.54
